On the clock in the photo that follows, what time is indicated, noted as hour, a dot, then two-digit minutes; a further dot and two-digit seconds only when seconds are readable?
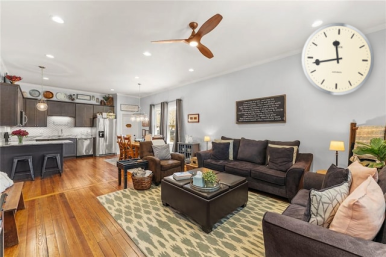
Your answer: 11.43
